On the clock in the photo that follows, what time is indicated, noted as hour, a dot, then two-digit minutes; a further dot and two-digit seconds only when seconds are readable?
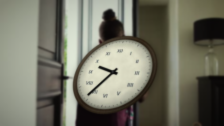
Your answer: 9.36
